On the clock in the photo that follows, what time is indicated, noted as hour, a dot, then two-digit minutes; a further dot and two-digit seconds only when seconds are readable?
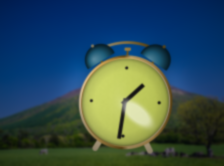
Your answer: 1.31
